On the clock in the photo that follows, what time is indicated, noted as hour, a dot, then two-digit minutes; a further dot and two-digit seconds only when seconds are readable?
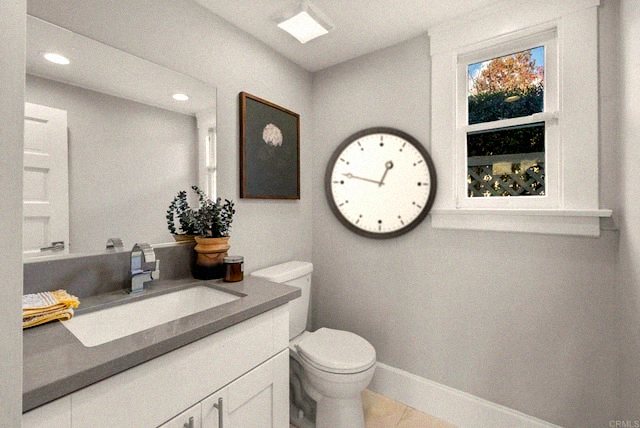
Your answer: 12.47
